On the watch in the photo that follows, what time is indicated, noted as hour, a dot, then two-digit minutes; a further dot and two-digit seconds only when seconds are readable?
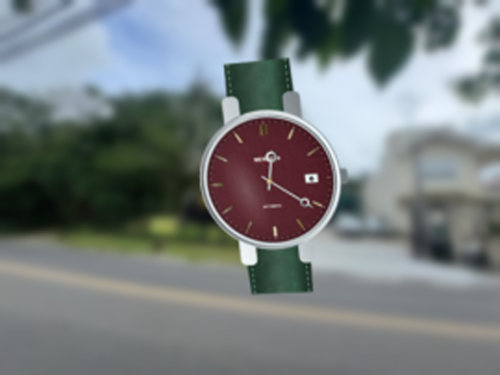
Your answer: 12.21
